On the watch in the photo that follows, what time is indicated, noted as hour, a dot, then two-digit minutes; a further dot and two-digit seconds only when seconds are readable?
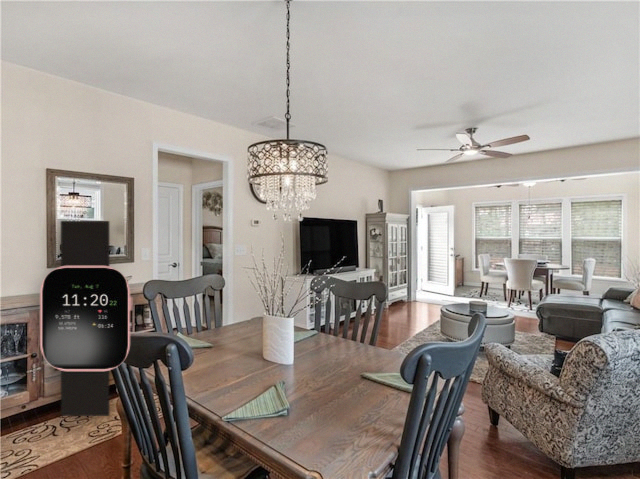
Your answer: 11.20
